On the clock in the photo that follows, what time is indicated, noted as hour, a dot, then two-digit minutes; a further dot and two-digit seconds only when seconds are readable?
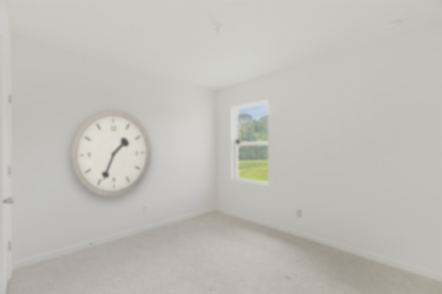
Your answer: 1.34
